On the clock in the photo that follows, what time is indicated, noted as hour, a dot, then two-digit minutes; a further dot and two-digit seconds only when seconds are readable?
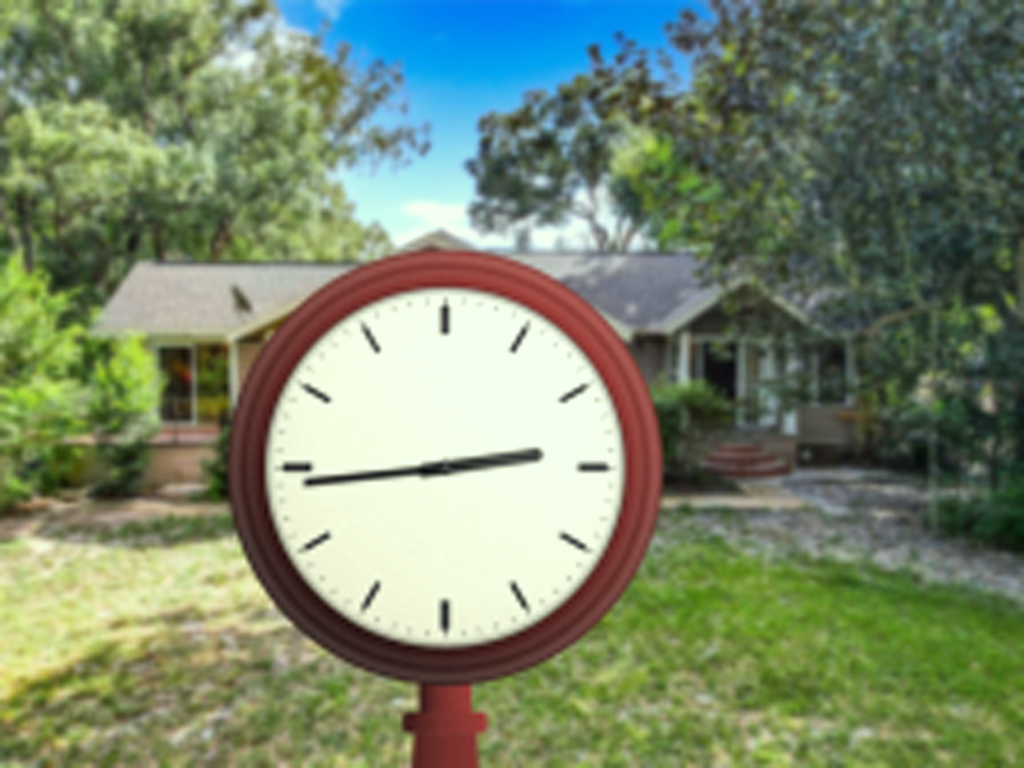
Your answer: 2.44
